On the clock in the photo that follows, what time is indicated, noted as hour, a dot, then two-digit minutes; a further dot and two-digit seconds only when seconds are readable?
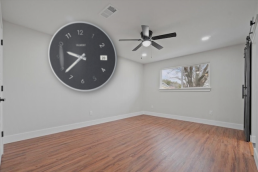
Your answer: 9.38
